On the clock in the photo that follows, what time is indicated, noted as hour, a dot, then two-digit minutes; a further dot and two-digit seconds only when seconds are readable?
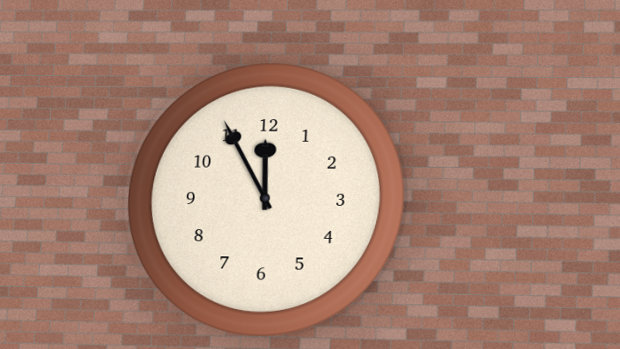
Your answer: 11.55
